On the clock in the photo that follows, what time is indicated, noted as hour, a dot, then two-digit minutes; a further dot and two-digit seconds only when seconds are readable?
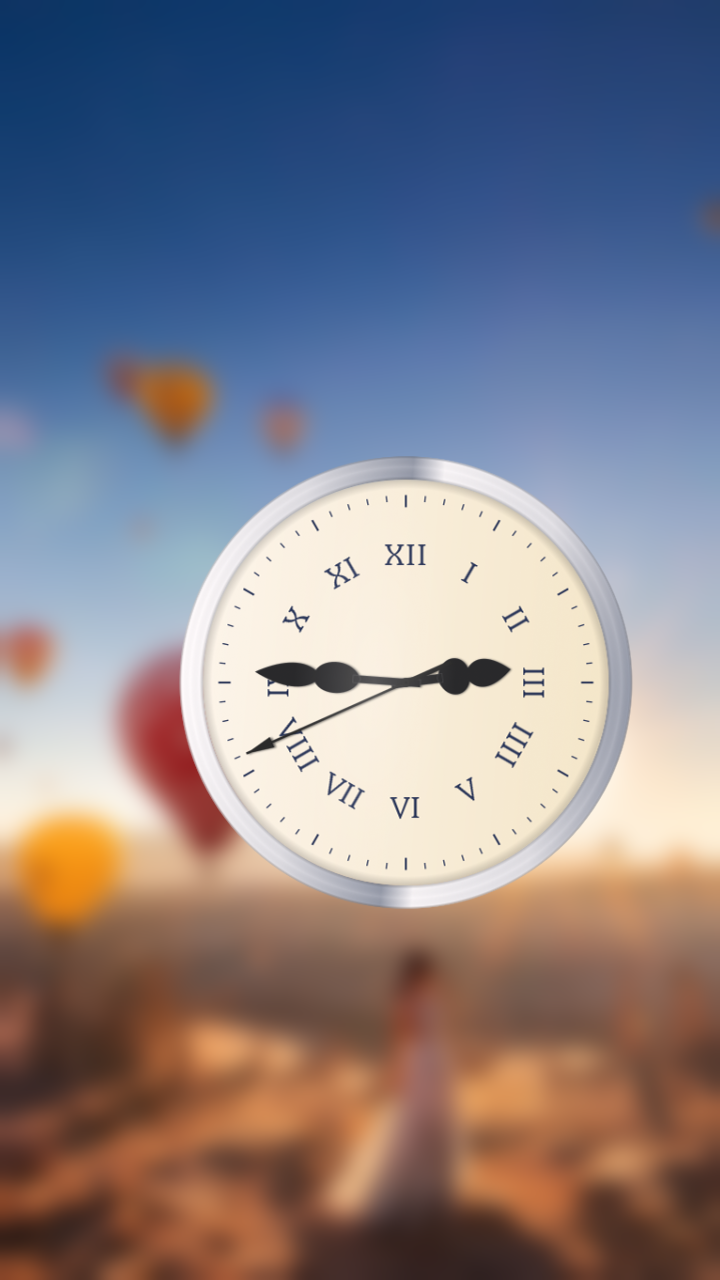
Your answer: 2.45.41
